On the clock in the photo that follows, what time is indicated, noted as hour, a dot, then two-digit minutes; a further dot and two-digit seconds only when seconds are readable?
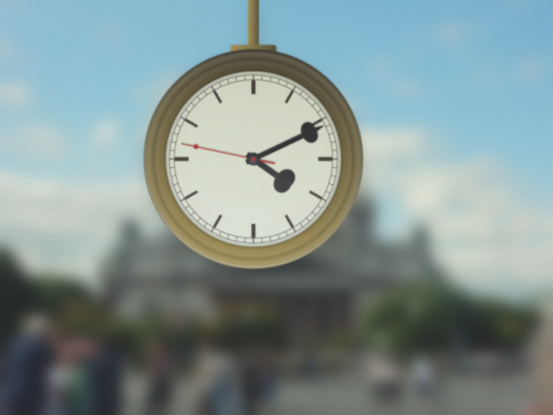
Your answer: 4.10.47
